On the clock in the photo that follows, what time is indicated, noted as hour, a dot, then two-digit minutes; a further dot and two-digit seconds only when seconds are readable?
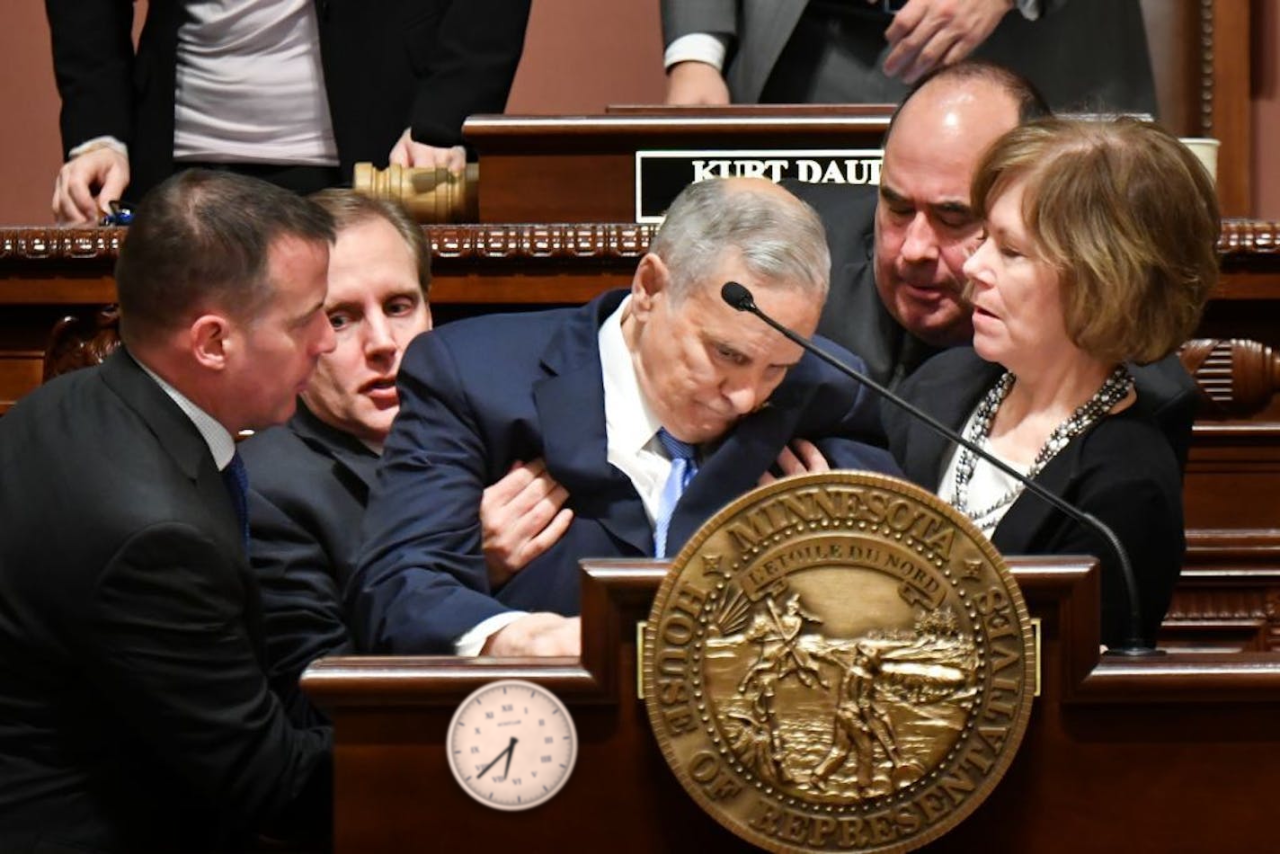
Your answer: 6.39
